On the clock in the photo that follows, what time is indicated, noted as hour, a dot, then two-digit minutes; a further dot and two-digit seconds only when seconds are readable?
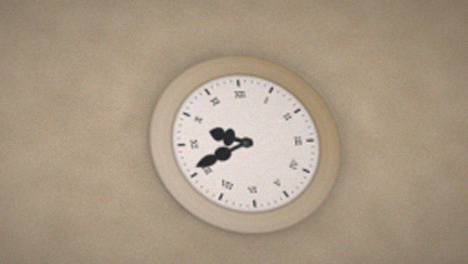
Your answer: 9.41
